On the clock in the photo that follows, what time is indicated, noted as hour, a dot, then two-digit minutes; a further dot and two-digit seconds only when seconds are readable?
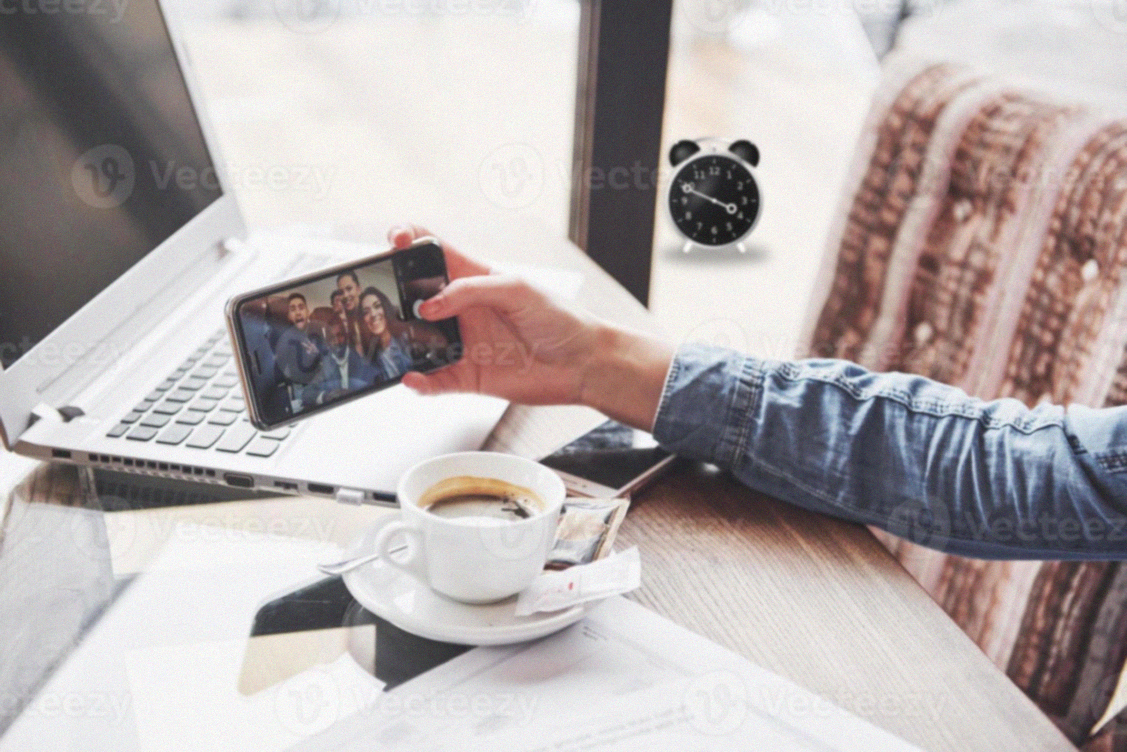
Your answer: 3.49
